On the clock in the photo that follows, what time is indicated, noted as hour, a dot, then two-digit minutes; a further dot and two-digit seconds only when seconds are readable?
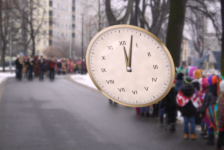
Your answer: 12.03
